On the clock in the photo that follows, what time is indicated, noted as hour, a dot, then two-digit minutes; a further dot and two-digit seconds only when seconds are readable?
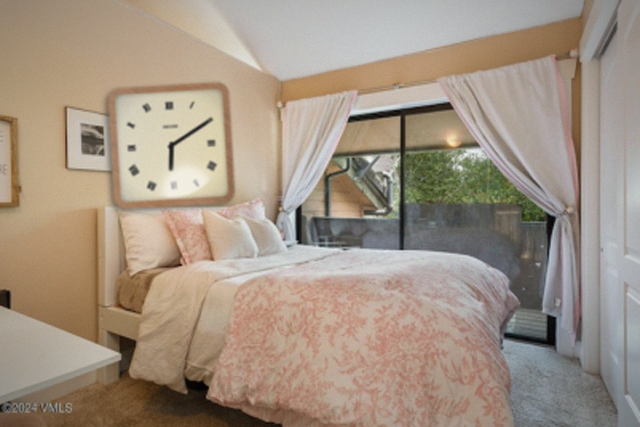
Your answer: 6.10
